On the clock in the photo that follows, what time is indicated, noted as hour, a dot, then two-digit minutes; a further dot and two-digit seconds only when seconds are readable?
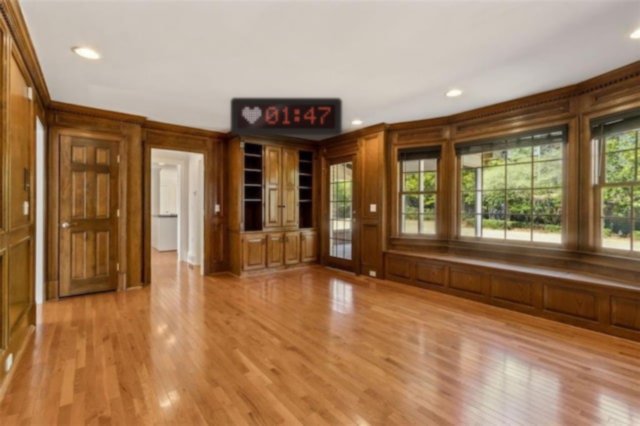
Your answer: 1.47
